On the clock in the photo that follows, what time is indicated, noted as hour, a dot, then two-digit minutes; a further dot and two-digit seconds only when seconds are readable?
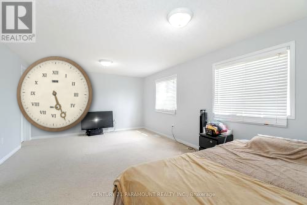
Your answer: 5.26
